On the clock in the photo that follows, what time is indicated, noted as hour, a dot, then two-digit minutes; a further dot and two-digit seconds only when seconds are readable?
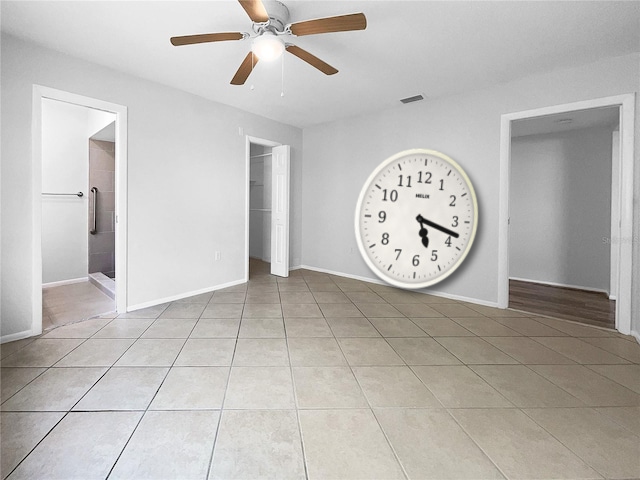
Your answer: 5.18
